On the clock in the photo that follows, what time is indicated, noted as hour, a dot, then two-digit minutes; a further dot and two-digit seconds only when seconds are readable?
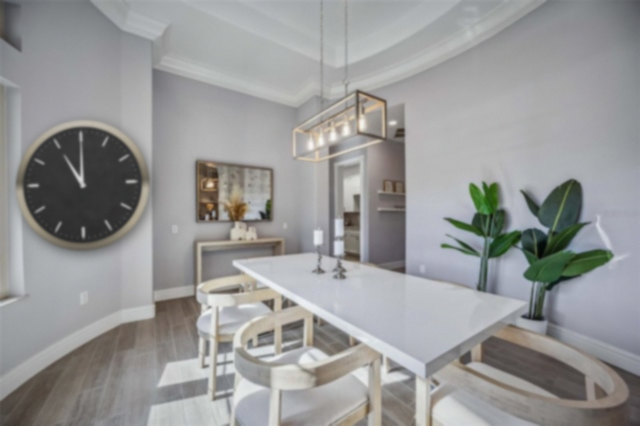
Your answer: 11.00
